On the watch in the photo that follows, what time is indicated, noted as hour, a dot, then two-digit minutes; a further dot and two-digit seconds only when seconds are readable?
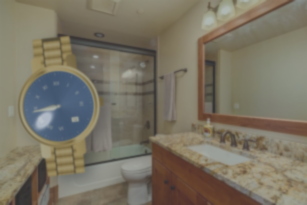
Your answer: 8.44
